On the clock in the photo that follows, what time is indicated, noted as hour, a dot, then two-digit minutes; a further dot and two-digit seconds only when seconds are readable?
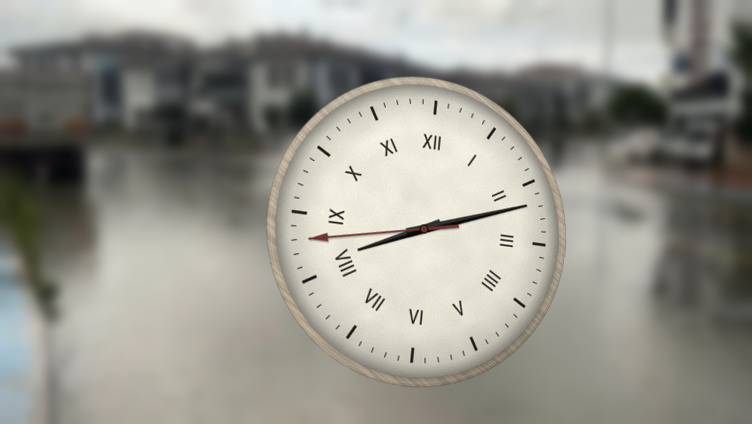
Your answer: 8.11.43
